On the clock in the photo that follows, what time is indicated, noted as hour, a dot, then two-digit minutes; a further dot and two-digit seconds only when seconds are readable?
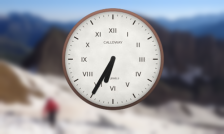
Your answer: 6.35
